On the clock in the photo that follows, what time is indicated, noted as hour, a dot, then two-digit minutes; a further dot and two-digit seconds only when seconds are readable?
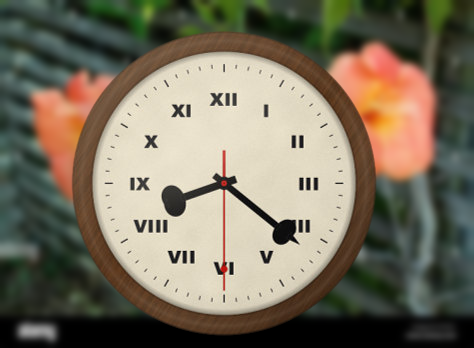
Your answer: 8.21.30
